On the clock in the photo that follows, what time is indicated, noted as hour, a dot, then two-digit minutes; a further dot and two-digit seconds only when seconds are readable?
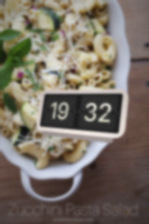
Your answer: 19.32
